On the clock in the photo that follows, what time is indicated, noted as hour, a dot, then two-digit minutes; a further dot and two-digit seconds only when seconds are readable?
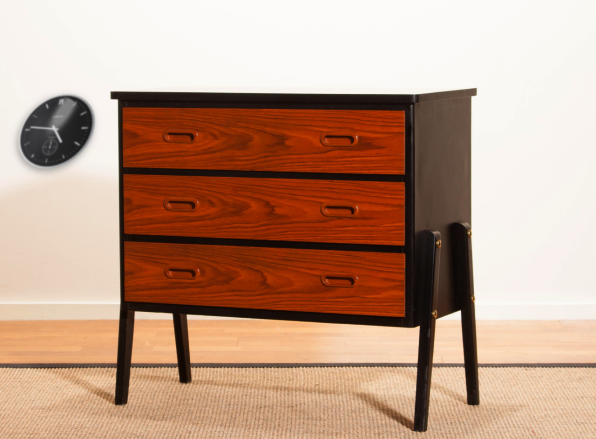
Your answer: 4.46
